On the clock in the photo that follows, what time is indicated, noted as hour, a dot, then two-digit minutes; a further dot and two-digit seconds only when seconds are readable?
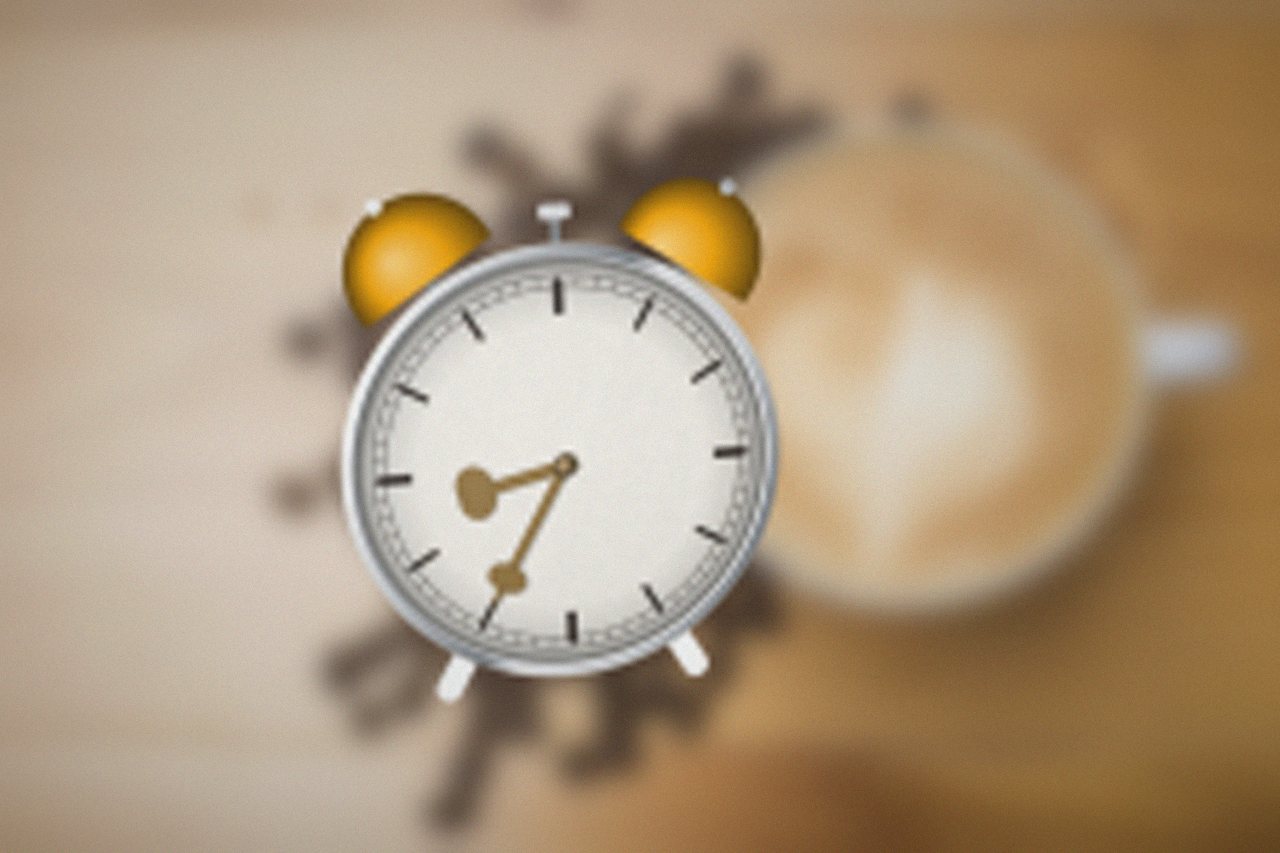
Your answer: 8.35
